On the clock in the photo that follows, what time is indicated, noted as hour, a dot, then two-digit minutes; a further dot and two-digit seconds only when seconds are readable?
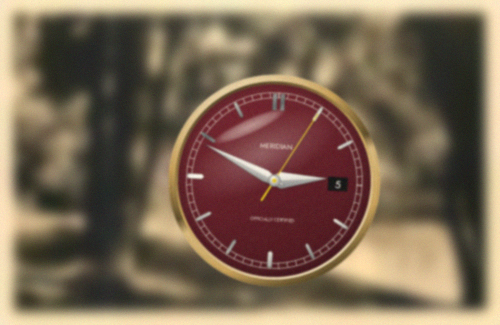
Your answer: 2.49.05
